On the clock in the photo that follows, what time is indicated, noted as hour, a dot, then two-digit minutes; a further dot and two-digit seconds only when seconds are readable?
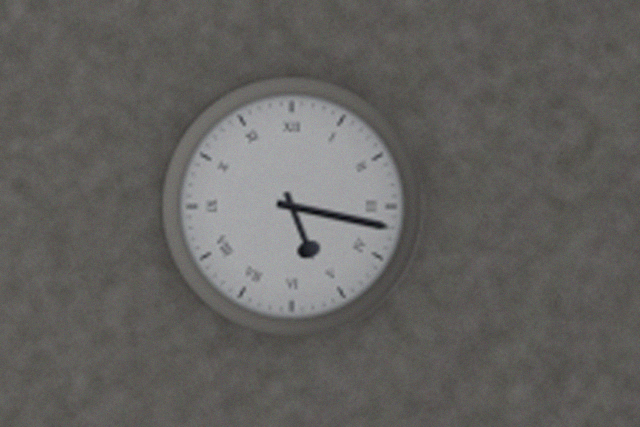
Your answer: 5.17
